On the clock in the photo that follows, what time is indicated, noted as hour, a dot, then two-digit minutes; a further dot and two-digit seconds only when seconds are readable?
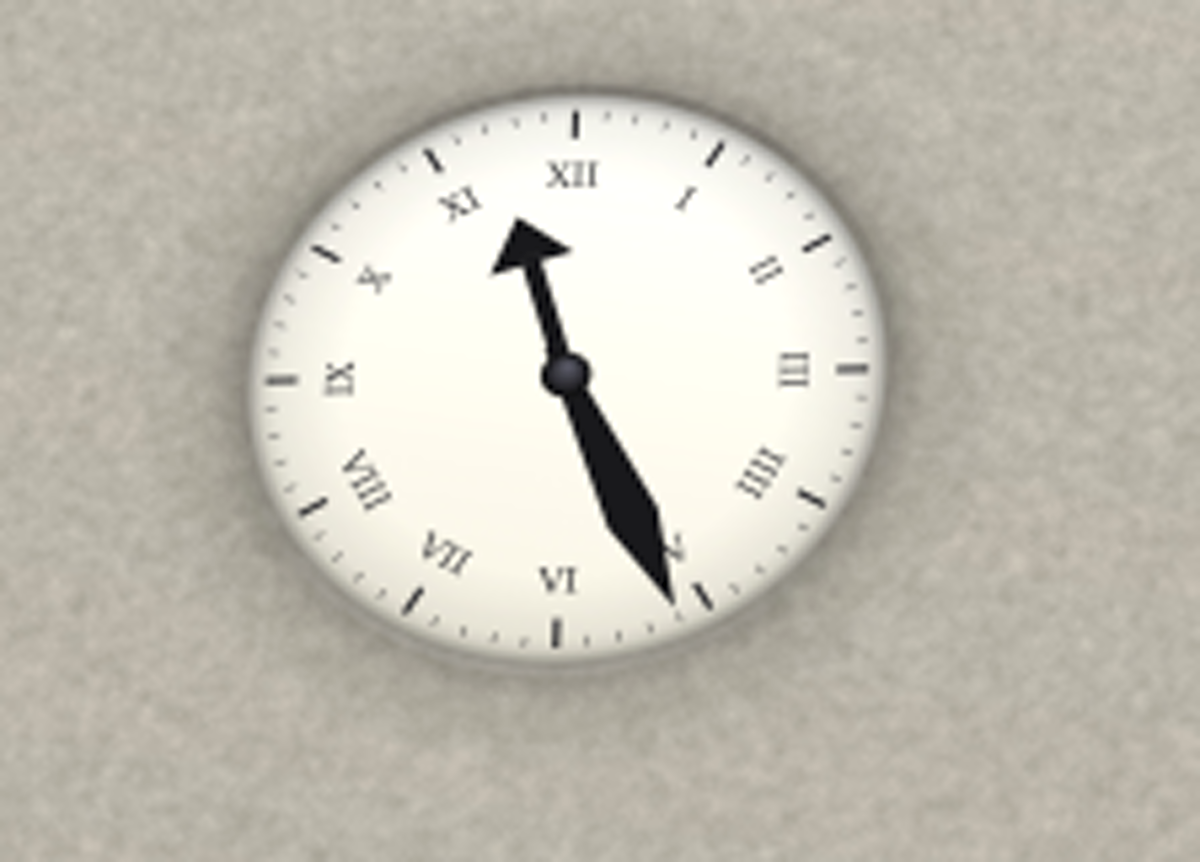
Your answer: 11.26
